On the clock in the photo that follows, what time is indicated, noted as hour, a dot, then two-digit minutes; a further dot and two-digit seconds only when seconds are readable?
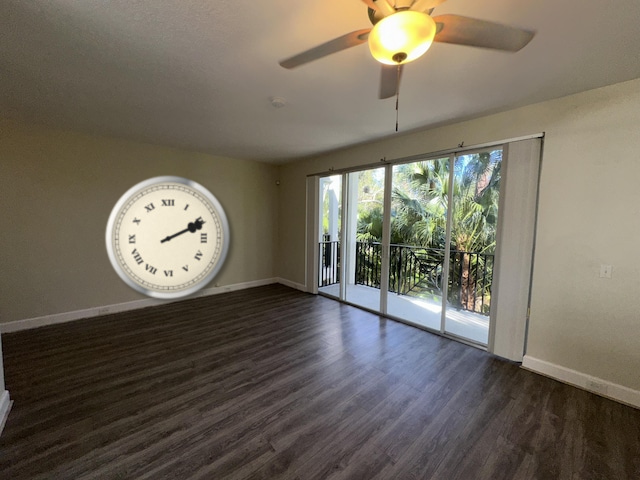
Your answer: 2.11
